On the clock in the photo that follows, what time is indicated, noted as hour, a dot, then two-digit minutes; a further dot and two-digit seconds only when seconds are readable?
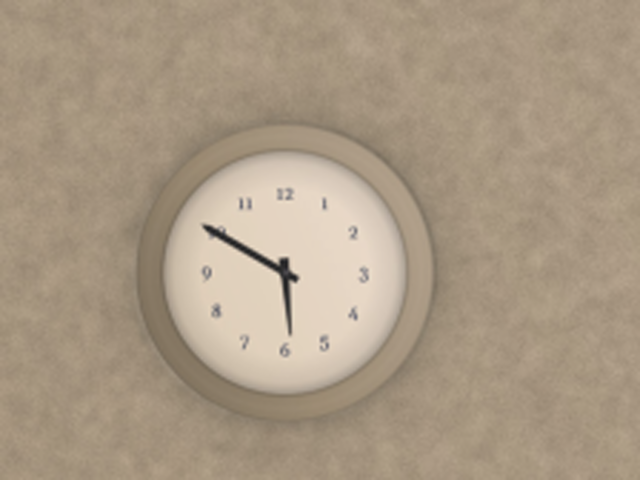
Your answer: 5.50
